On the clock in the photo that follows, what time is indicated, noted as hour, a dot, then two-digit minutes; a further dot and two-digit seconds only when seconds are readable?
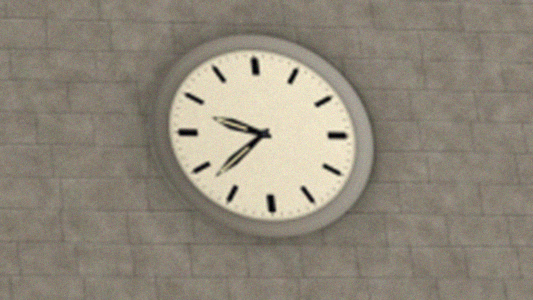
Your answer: 9.38
